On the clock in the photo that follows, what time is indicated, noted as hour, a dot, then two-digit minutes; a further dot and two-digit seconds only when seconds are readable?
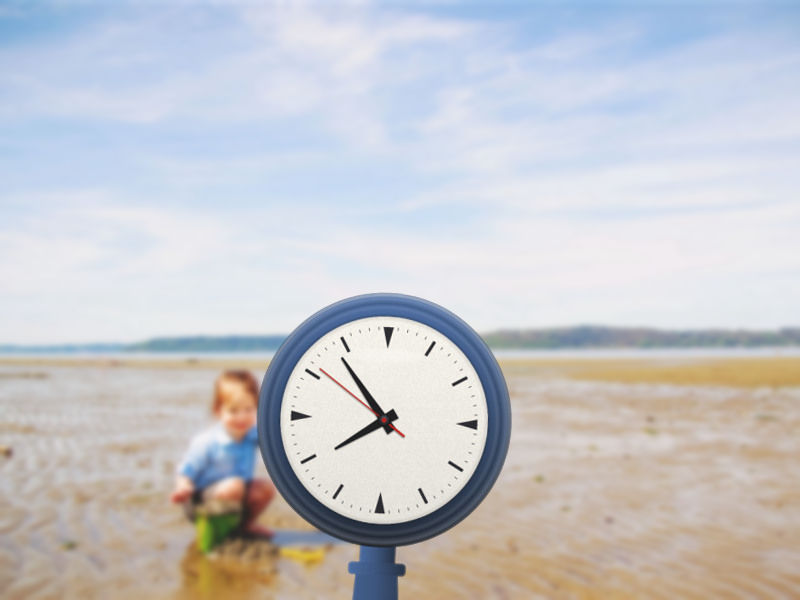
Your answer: 7.53.51
